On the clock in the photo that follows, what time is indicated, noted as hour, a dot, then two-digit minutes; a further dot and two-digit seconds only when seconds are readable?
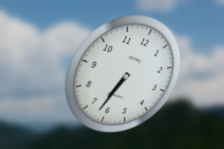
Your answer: 6.32
